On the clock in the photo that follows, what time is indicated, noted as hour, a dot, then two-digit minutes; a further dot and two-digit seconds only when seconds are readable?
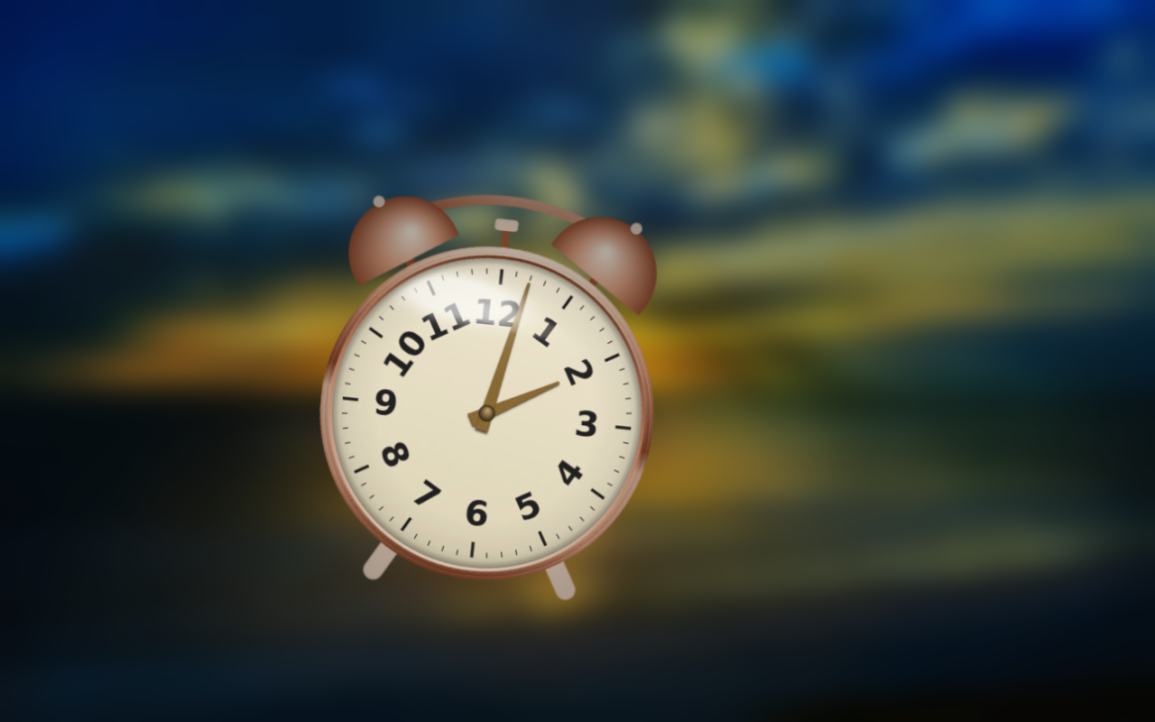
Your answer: 2.02
